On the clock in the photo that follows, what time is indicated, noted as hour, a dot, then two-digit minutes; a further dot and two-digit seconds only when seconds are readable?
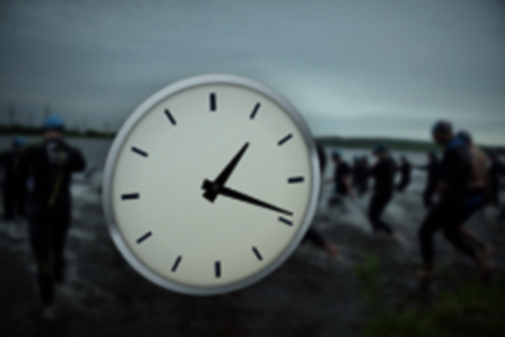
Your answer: 1.19
